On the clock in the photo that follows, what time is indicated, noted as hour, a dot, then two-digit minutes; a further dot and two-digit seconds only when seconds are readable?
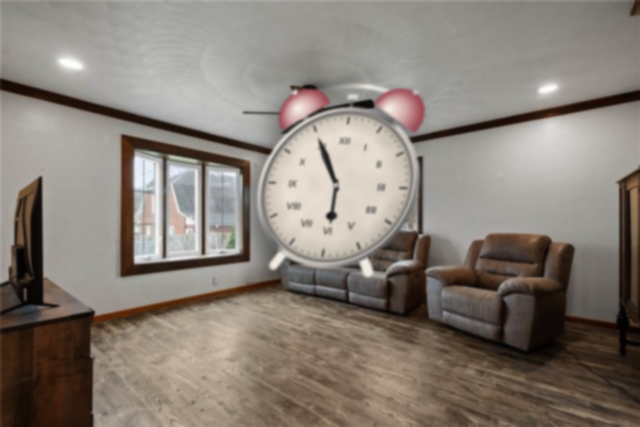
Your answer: 5.55
